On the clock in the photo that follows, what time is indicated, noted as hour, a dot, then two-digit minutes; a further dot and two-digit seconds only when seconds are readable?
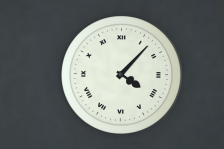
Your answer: 4.07
